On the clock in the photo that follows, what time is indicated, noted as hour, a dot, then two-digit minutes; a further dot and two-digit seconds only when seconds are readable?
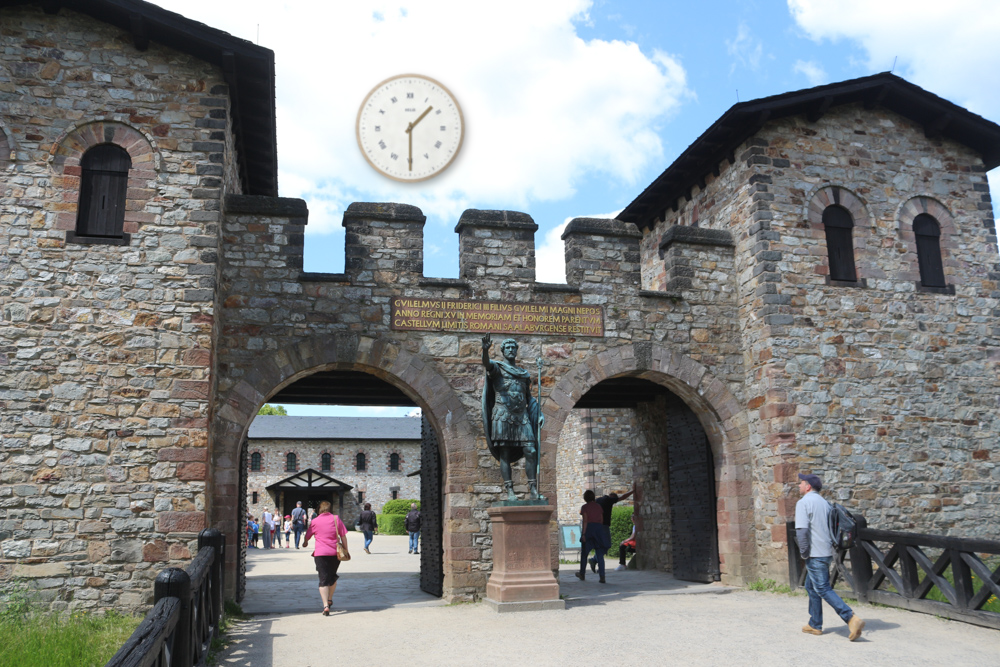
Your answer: 1.30
